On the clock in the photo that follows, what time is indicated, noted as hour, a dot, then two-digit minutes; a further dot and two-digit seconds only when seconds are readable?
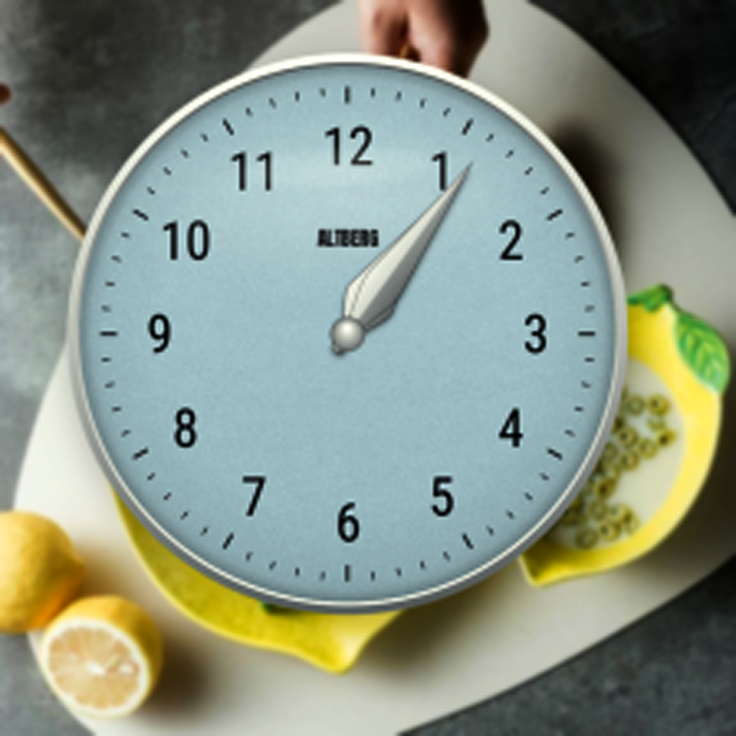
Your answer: 1.06
